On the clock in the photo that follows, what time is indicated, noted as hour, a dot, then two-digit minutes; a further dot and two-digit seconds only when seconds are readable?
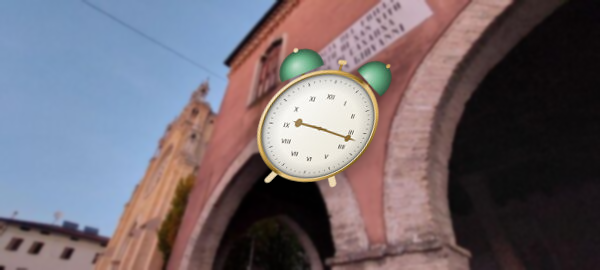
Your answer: 9.17
